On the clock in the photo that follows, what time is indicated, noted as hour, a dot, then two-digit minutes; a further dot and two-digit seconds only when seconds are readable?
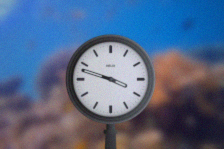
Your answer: 3.48
